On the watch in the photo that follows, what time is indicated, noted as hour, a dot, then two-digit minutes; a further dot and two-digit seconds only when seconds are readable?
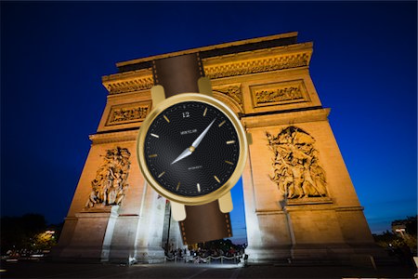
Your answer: 8.08
